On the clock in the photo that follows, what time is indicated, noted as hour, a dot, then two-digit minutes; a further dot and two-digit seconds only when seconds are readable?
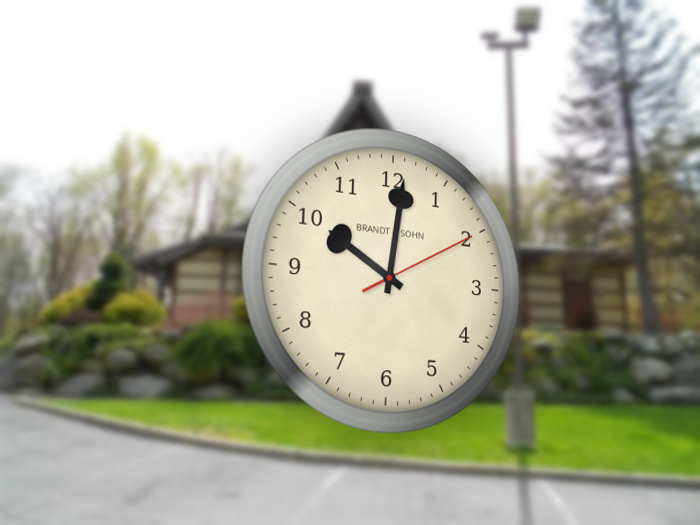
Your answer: 10.01.10
